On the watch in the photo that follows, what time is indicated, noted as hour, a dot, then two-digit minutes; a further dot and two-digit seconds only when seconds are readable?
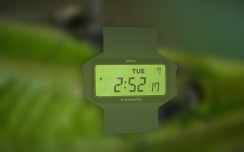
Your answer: 2.52.17
